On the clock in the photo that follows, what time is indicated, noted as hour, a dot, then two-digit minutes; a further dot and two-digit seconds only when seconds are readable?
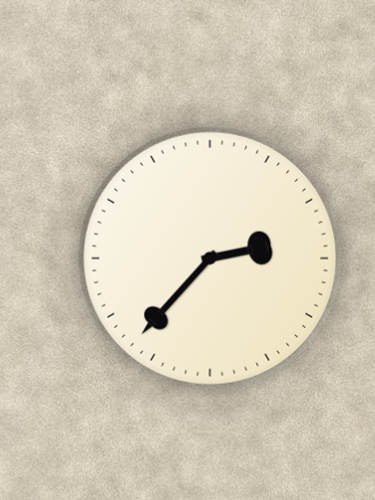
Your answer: 2.37
